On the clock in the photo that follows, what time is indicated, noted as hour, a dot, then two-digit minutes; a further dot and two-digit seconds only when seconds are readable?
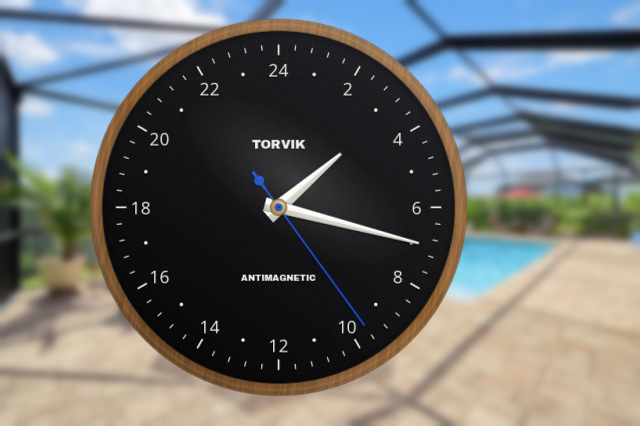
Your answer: 3.17.24
